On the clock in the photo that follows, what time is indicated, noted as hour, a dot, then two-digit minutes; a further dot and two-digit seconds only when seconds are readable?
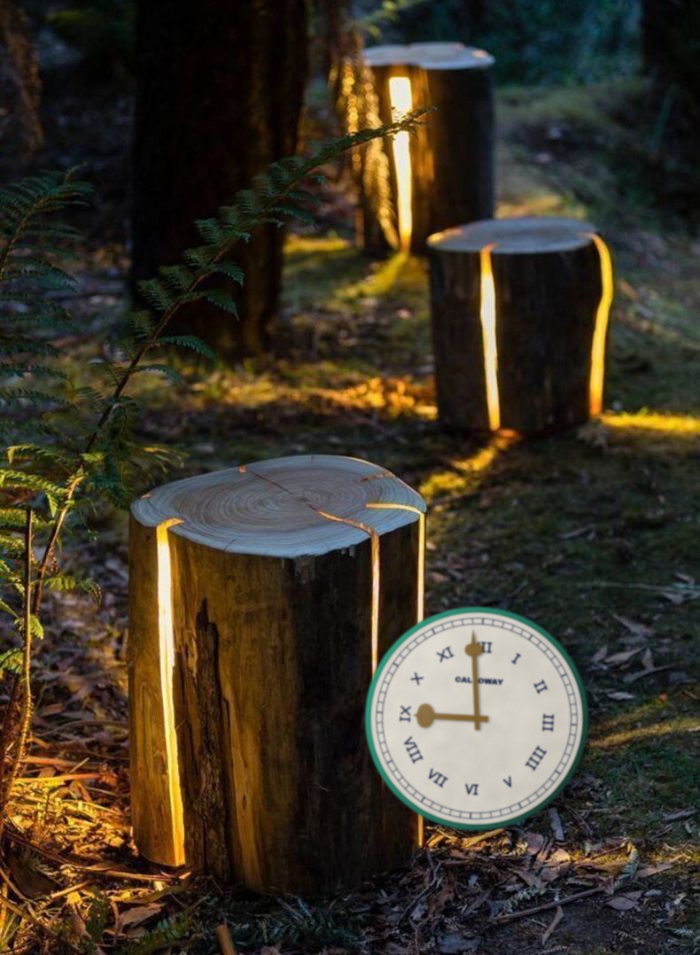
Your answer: 8.59
